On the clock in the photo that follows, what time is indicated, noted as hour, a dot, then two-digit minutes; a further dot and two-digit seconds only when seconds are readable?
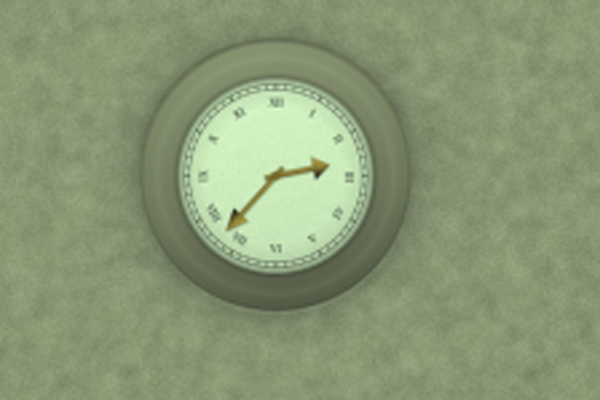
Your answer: 2.37
